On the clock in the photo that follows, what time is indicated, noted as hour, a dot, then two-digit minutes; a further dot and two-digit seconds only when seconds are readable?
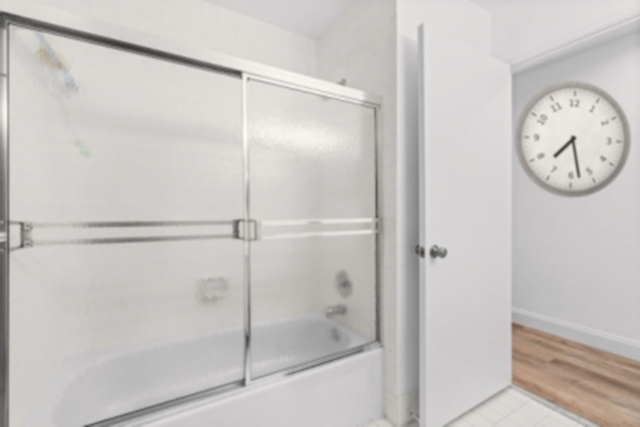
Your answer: 7.28
